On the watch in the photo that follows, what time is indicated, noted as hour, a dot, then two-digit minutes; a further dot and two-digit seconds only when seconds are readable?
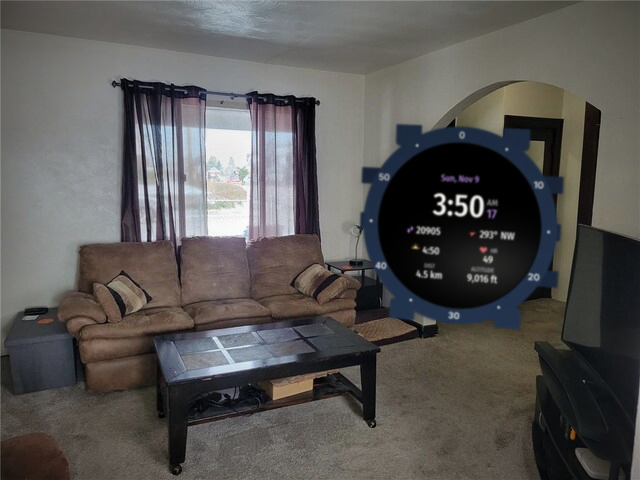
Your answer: 3.50.17
